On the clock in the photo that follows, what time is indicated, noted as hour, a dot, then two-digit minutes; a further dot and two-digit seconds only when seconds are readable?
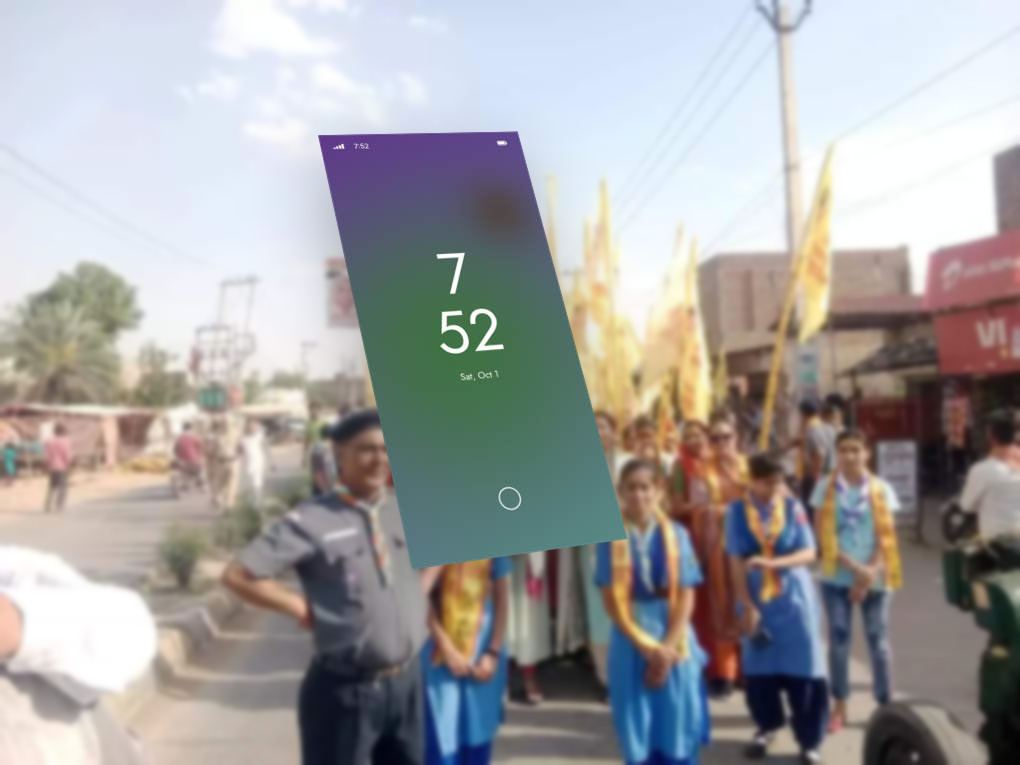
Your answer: 7.52
